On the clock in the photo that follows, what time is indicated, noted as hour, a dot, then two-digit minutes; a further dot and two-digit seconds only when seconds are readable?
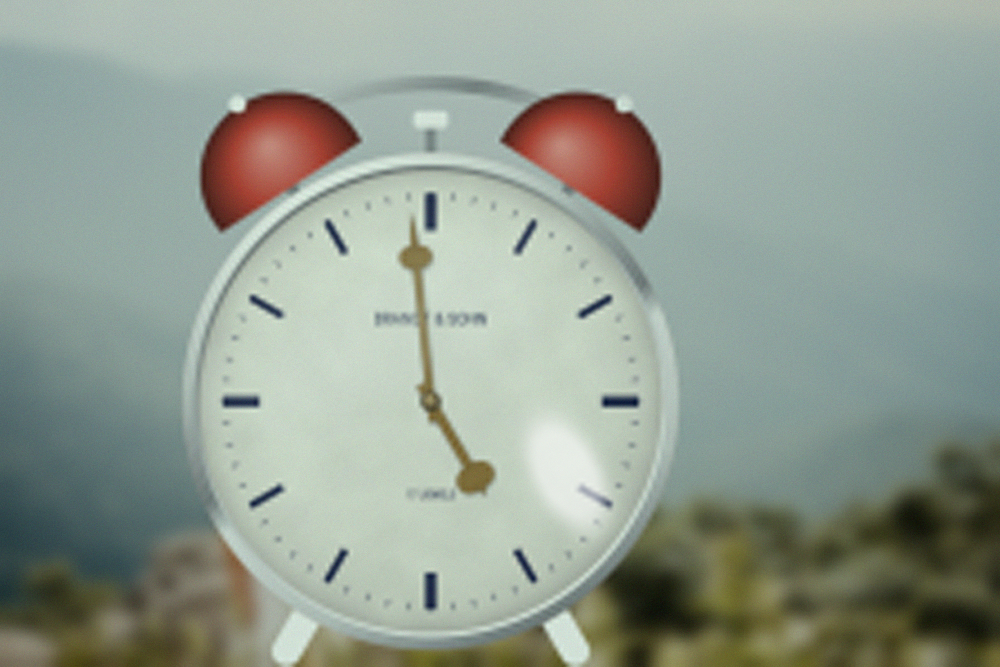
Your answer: 4.59
